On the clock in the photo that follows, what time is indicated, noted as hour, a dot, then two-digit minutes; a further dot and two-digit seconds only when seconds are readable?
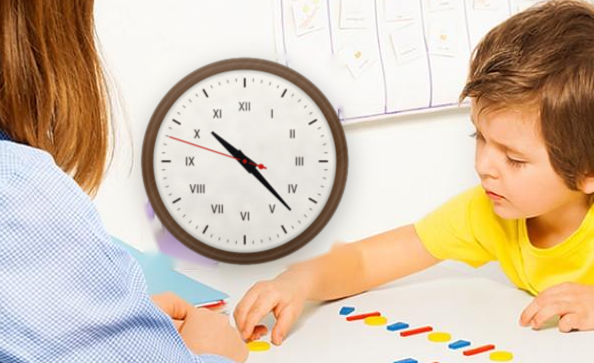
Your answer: 10.22.48
